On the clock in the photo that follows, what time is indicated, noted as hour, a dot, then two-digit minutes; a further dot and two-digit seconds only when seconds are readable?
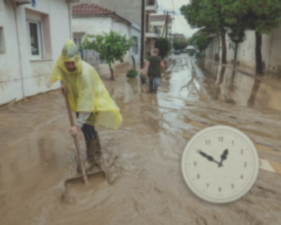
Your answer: 12.50
